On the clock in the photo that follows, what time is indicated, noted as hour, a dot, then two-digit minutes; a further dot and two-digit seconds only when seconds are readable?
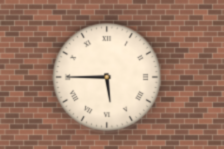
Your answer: 5.45
